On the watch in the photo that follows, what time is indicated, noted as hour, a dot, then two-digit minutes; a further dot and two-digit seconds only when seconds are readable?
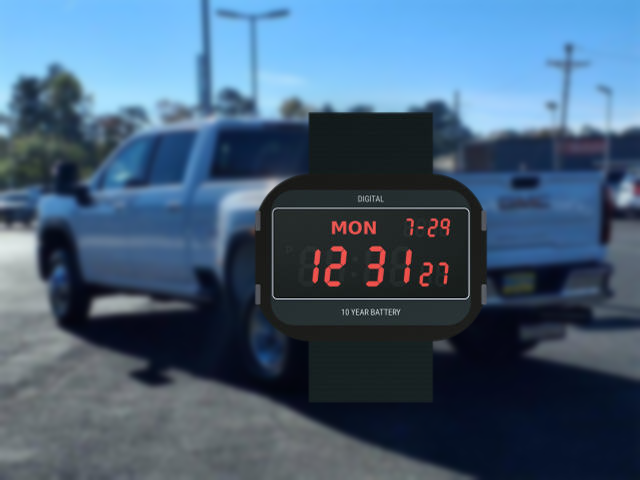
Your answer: 12.31.27
